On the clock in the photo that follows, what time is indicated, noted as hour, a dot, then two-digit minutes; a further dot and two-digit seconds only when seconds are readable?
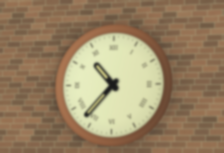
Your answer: 10.37
